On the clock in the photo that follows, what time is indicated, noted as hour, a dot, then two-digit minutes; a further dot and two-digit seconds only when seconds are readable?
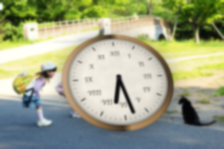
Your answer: 6.28
